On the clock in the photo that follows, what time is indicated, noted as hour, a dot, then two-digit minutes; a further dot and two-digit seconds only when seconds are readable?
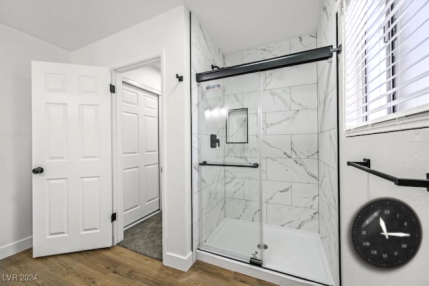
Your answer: 11.15
